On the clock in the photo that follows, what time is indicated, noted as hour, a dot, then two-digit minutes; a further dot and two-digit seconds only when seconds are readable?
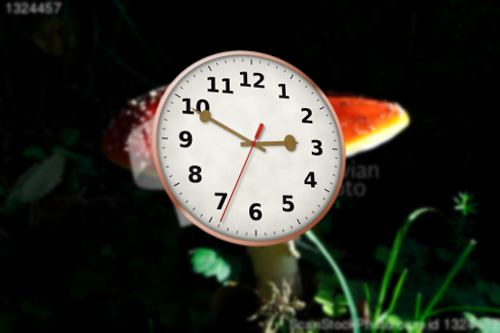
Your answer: 2.49.34
